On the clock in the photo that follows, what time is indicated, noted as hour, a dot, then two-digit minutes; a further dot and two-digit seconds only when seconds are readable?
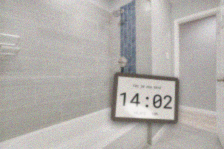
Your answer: 14.02
